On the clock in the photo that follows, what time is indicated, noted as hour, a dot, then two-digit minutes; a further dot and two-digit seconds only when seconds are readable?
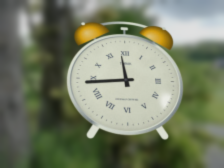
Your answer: 11.44
